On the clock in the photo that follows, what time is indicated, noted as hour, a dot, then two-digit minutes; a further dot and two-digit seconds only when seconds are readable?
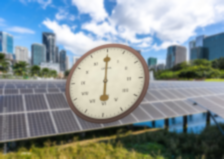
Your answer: 6.00
